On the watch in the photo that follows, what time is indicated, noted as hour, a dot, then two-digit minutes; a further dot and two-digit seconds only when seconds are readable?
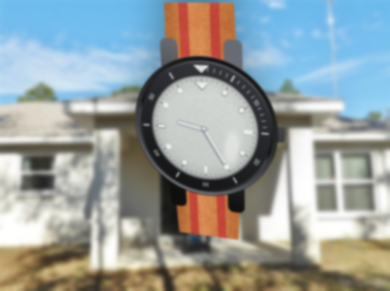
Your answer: 9.25
